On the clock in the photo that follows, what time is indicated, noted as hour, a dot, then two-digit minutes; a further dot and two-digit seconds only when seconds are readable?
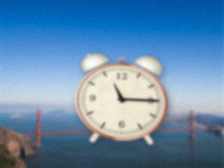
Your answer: 11.15
